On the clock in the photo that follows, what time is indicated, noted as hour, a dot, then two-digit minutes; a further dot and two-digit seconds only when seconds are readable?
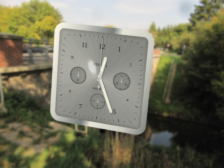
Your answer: 12.26
